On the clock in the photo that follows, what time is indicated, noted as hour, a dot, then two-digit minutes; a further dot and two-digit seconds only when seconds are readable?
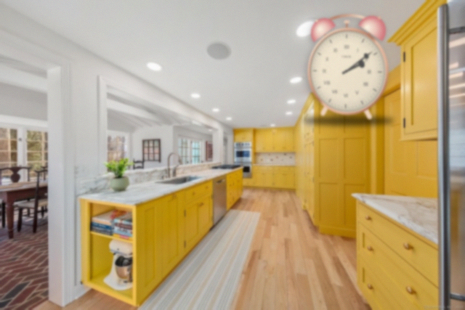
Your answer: 2.09
